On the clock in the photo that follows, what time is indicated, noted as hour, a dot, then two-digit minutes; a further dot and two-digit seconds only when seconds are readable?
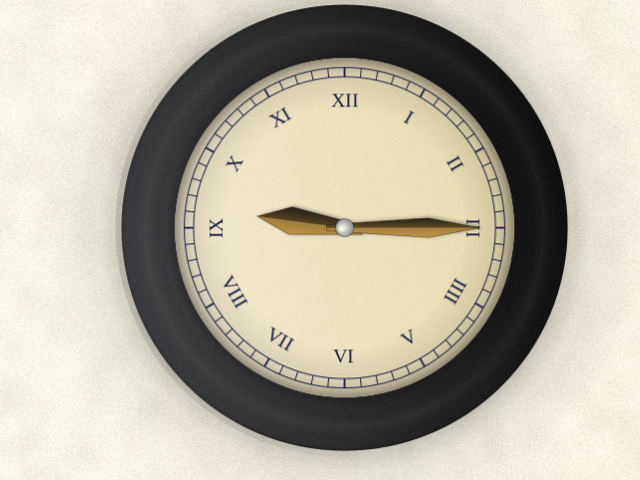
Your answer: 9.15
